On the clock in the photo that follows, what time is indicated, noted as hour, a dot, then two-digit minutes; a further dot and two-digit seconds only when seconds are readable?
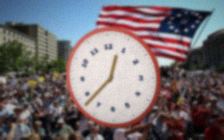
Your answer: 12.38
